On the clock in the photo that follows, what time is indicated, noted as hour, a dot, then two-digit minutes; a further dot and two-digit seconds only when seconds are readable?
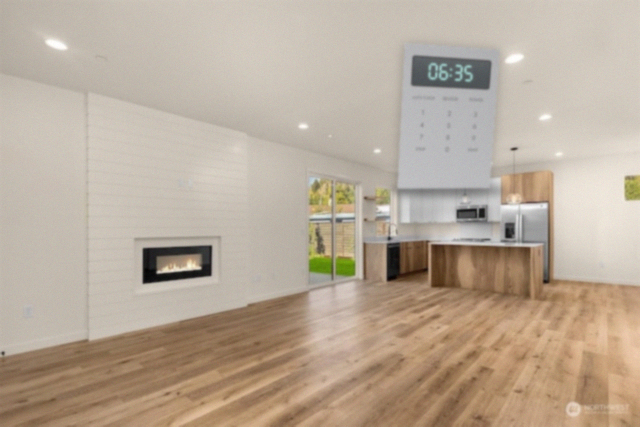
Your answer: 6.35
